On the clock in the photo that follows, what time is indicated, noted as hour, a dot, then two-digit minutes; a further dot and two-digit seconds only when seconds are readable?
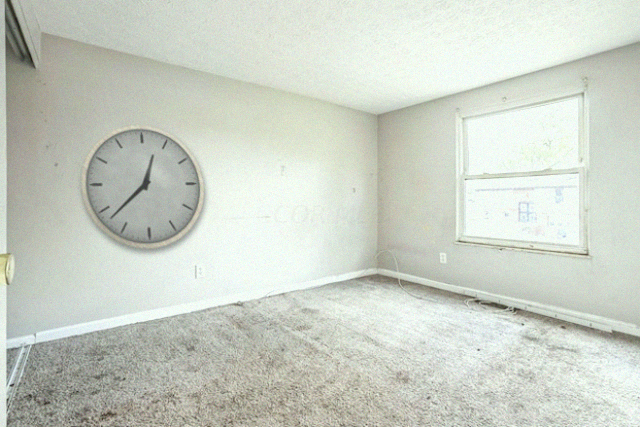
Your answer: 12.38
